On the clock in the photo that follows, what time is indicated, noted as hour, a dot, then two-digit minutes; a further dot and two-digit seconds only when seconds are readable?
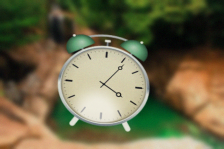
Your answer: 4.06
